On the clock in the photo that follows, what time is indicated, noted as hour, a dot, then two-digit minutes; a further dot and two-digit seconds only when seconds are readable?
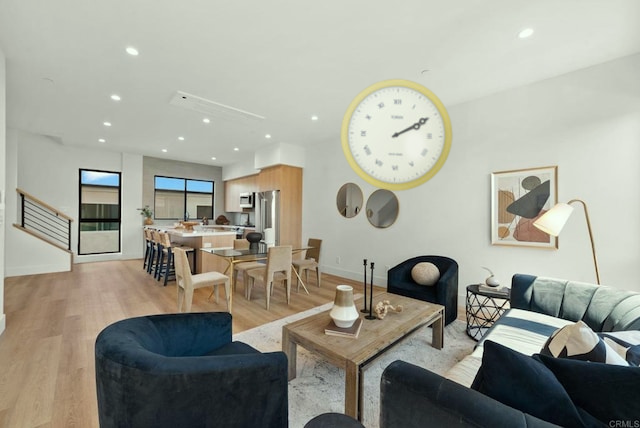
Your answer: 2.10
